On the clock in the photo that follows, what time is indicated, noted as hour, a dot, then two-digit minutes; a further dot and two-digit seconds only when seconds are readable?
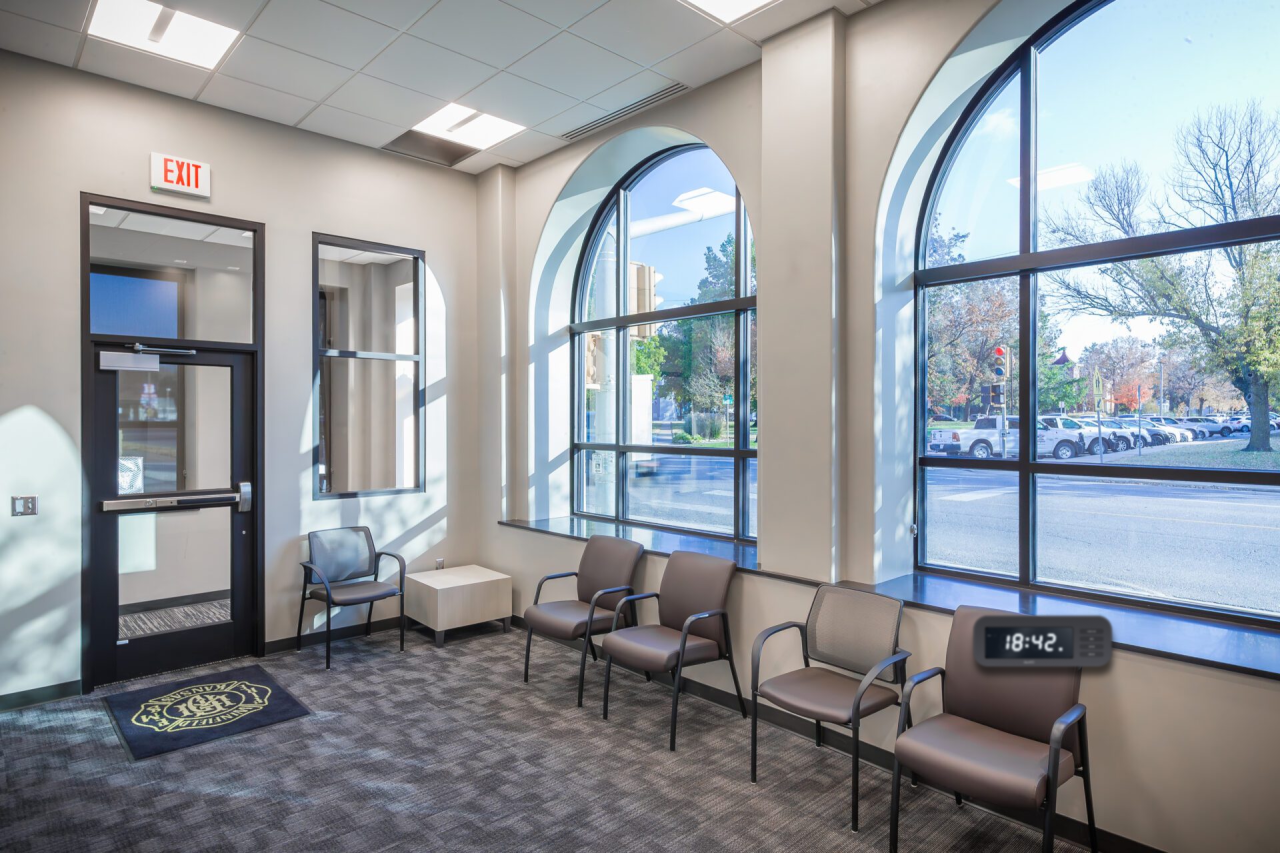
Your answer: 18.42
